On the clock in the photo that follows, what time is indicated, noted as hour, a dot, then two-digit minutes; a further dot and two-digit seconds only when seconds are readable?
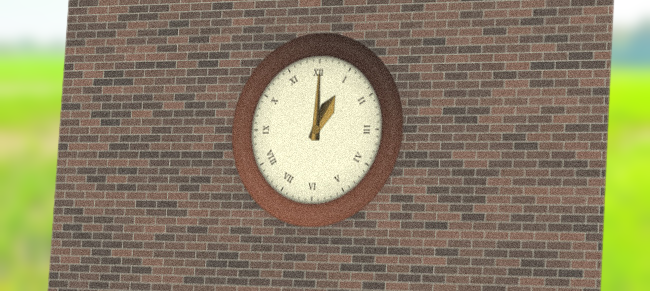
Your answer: 1.00
